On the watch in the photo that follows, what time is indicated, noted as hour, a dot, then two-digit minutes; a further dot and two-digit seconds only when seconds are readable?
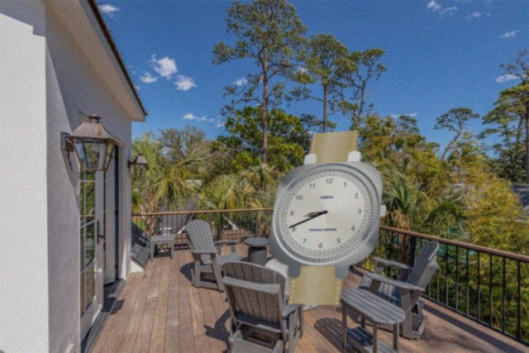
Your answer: 8.41
